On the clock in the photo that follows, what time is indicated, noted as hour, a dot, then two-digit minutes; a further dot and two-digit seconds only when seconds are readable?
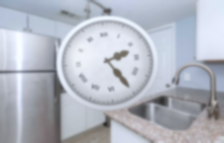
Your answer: 2.25
